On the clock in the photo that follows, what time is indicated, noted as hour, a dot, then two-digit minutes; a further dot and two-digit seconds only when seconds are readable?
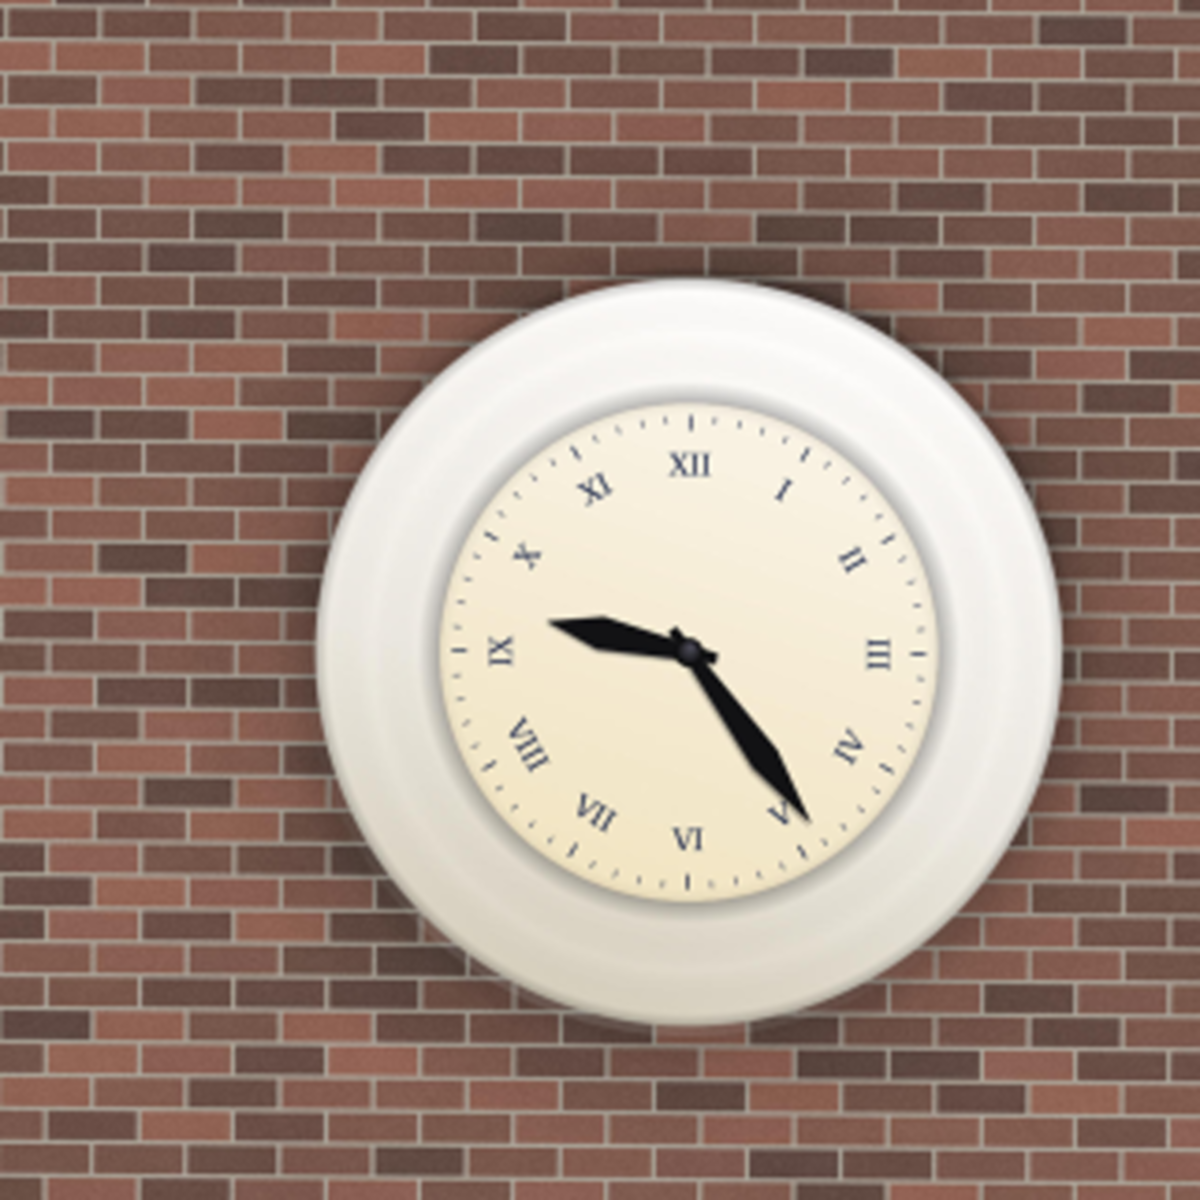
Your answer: 9.24
